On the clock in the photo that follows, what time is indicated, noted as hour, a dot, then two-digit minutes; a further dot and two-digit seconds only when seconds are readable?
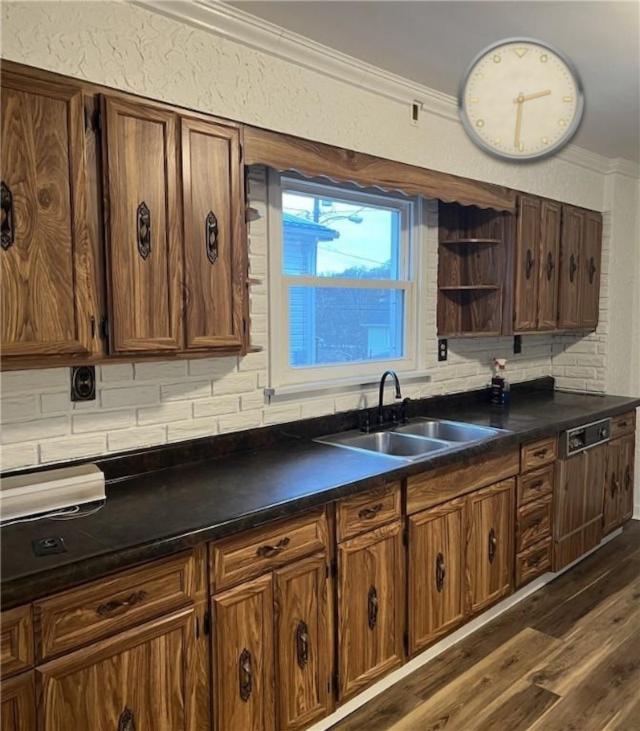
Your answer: 2.31
